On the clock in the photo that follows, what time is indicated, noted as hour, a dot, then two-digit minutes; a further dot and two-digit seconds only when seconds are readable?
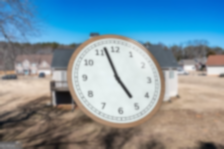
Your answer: 4.57
